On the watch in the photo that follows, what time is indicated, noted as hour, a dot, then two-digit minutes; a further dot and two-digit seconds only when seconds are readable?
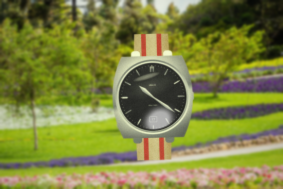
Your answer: 10.21
